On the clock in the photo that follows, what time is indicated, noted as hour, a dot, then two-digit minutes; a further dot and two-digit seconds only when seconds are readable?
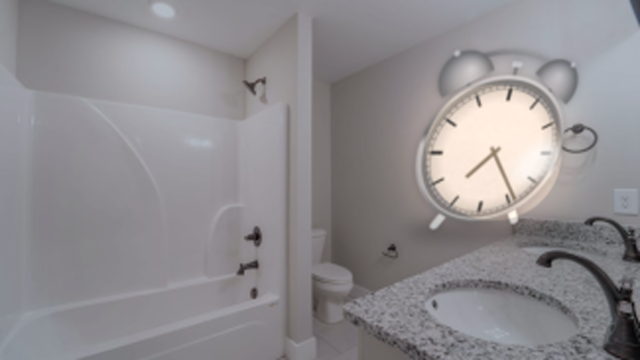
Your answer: 7.24
